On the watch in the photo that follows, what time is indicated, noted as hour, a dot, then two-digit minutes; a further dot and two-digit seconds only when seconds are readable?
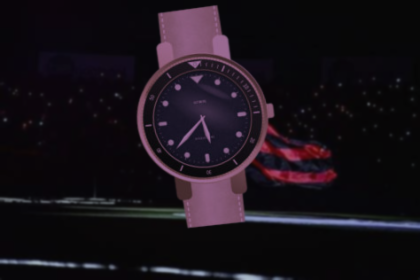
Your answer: 5.38
